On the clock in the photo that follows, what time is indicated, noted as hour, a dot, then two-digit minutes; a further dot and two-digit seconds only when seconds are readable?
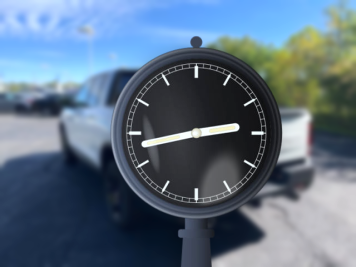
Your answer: 2.43
